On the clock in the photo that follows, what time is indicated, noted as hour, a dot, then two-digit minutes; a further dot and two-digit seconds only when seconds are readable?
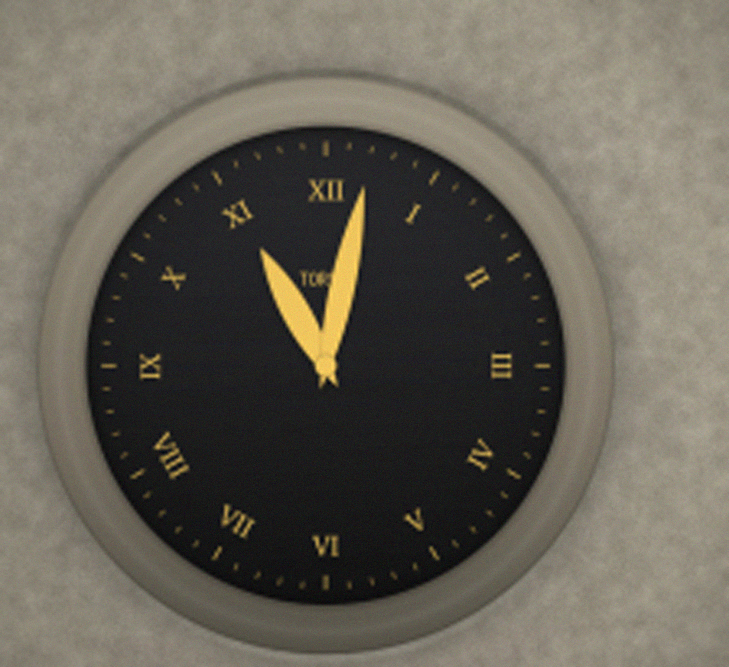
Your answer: 11.02
